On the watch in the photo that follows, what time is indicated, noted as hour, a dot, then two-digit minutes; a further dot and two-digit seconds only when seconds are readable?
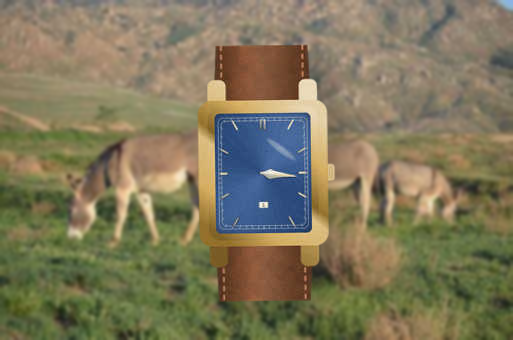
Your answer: 3.16
